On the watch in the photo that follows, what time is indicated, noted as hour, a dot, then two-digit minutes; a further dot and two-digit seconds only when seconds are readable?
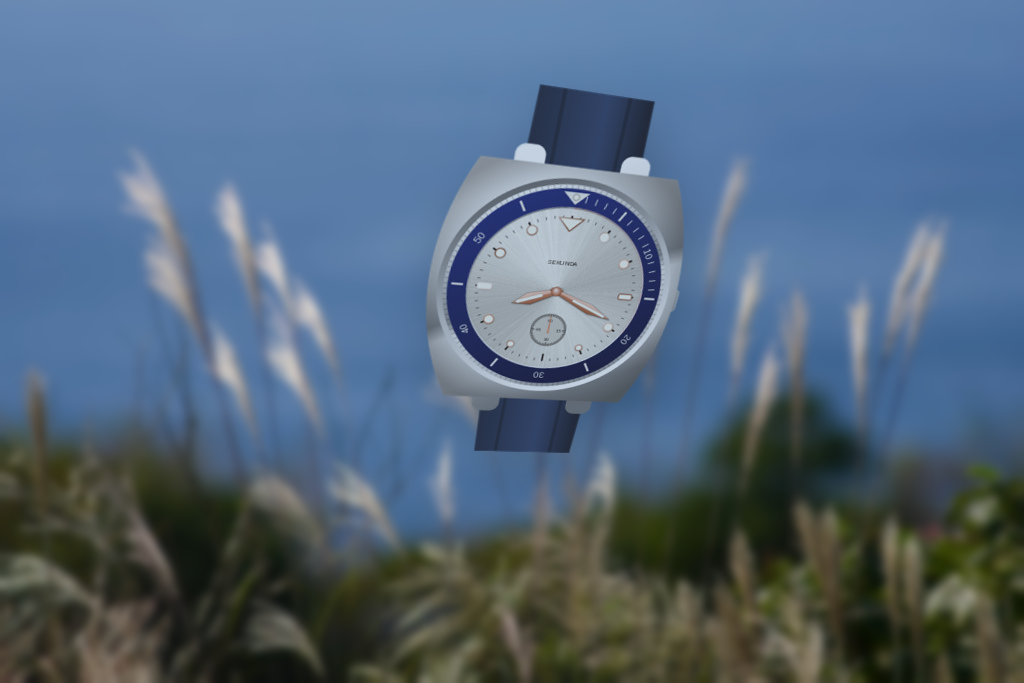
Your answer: 8.19
